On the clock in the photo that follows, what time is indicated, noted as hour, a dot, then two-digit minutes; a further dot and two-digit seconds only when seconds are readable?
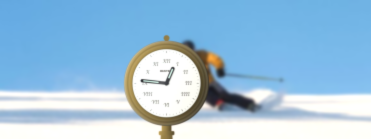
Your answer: 12.46
